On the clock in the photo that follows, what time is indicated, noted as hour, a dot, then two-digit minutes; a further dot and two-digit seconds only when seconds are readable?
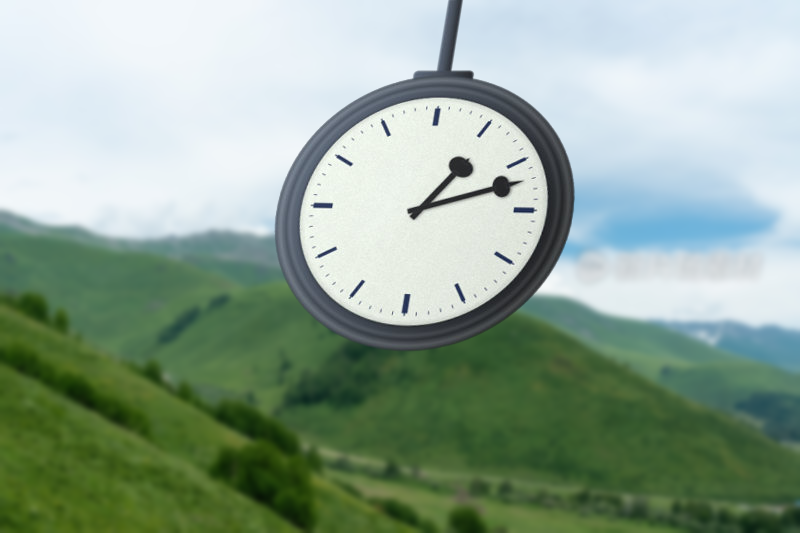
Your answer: 1.12
